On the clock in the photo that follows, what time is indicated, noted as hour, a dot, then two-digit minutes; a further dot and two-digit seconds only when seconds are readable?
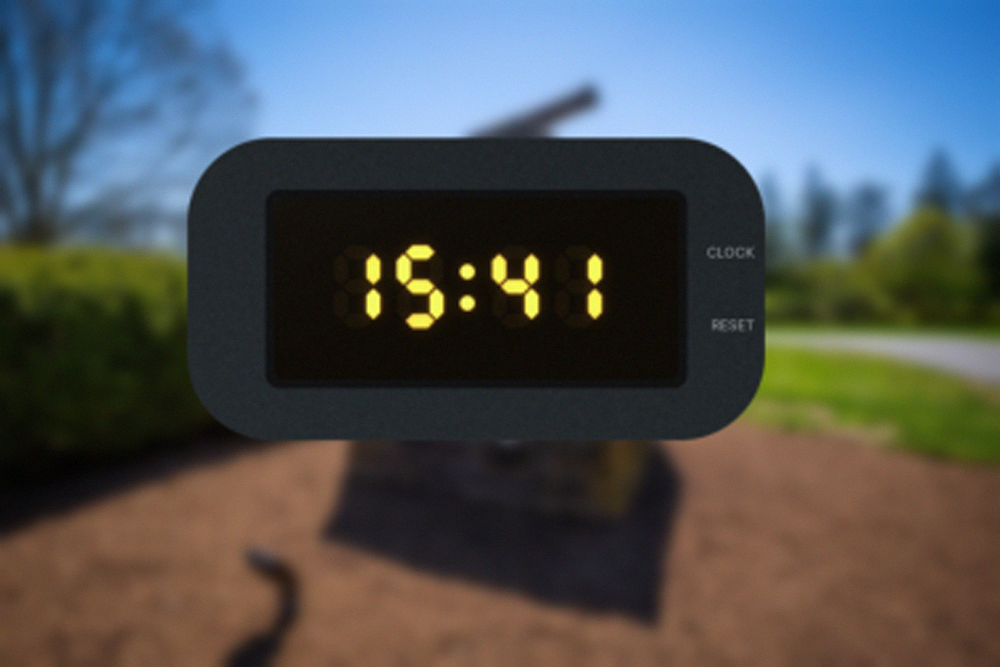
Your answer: 15.41
